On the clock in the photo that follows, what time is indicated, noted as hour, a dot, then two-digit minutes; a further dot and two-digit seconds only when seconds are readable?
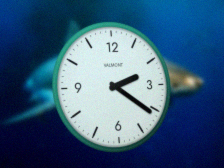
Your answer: 2.21
